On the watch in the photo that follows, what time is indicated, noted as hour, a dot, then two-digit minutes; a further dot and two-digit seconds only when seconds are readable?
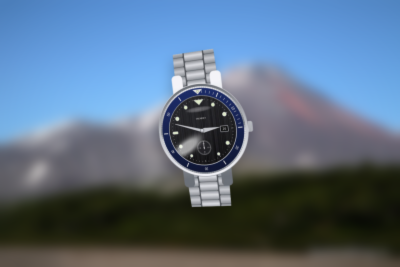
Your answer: 2.48
